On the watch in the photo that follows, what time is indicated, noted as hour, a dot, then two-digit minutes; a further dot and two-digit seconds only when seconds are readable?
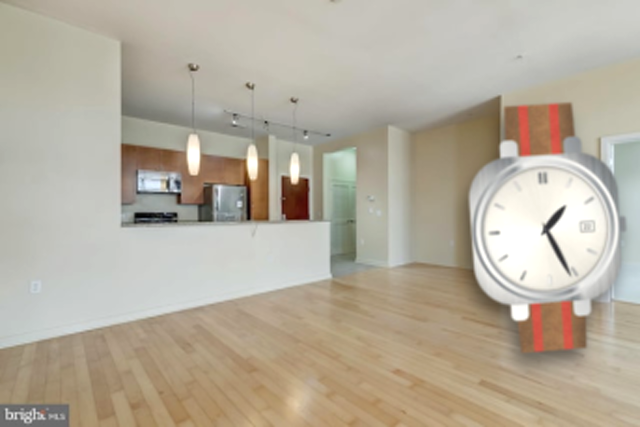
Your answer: 1.26
